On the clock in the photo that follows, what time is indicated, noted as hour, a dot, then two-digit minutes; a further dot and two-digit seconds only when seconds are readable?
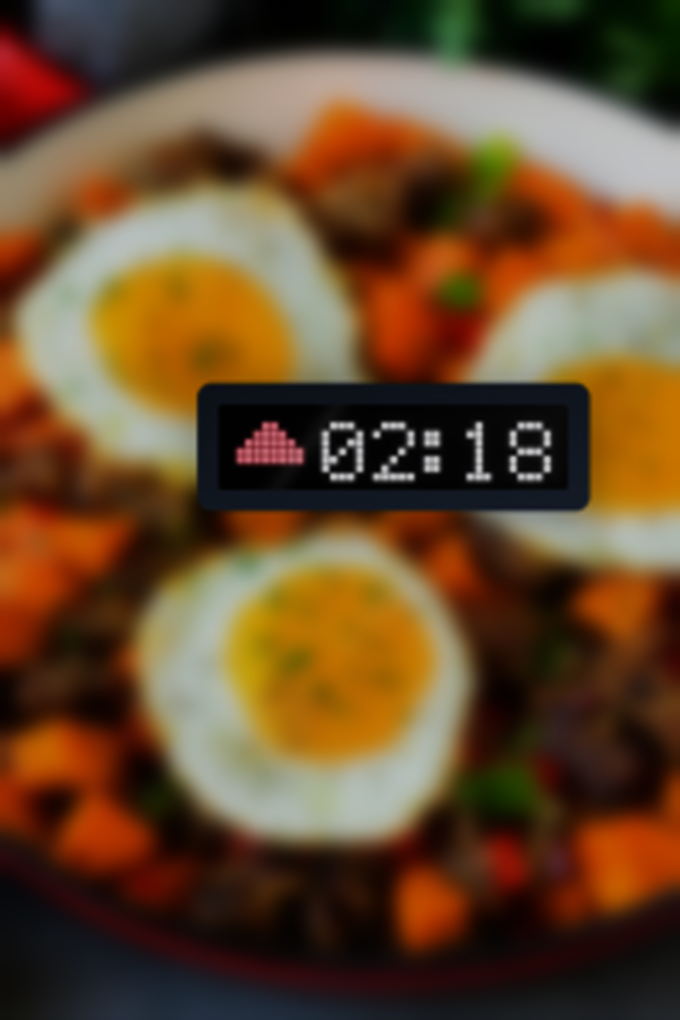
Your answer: 2.18
